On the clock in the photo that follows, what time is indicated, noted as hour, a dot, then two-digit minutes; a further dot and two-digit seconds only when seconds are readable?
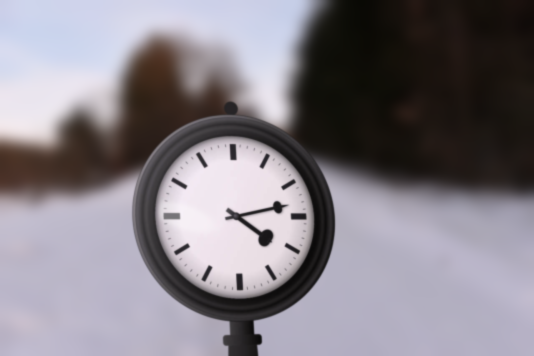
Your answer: 4.13
